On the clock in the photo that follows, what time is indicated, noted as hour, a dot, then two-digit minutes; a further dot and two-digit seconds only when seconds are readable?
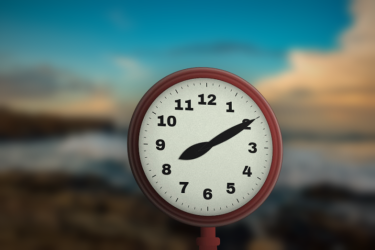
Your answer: 8.10
